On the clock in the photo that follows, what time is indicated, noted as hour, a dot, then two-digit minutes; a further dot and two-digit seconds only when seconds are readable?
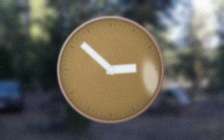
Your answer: 2.52
